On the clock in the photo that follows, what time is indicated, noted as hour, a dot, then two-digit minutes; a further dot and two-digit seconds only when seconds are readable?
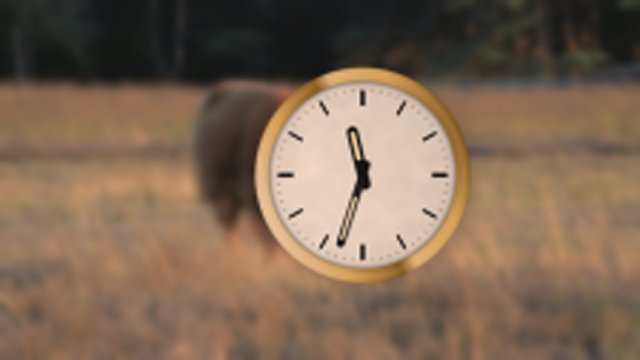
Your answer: 11.33
